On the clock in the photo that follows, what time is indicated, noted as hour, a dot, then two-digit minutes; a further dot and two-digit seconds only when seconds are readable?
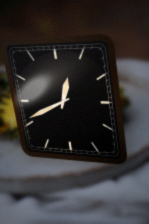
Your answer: 12.41
